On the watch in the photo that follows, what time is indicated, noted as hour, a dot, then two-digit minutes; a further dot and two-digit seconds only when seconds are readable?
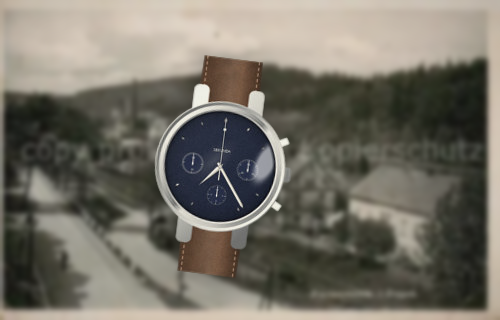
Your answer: 7.24
